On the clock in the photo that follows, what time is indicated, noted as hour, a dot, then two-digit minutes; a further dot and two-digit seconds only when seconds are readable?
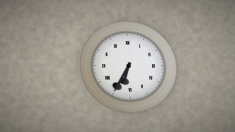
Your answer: 6.35
